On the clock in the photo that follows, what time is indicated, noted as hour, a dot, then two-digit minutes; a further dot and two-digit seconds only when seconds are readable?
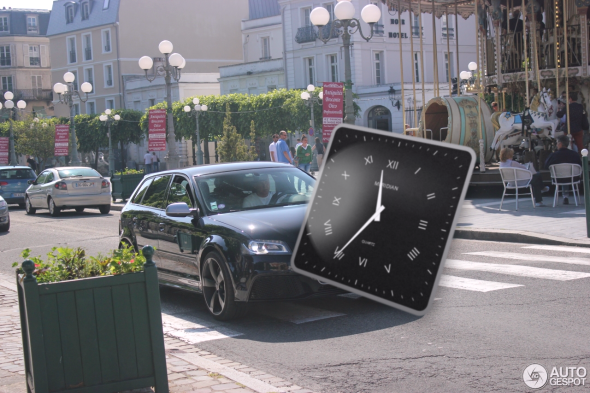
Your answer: 11.35
